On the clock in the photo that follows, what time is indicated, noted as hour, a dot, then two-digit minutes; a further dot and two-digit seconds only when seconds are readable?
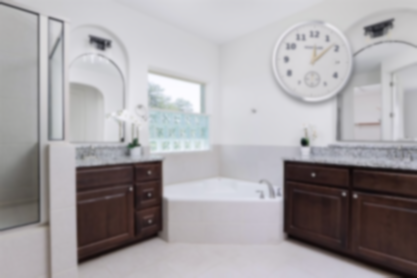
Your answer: 12.08
